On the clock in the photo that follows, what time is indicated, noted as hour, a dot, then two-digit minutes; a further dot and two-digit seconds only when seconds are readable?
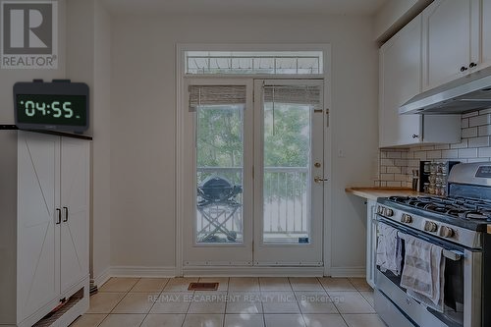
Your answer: 4.55
